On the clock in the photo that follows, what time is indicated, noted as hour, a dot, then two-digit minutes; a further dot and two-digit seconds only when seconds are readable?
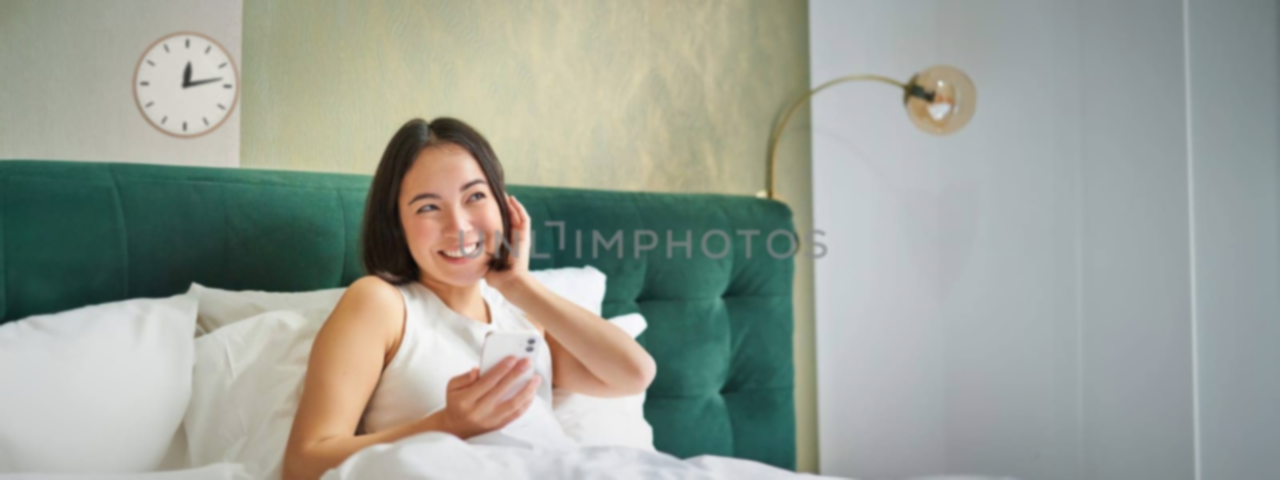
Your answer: 12.13
